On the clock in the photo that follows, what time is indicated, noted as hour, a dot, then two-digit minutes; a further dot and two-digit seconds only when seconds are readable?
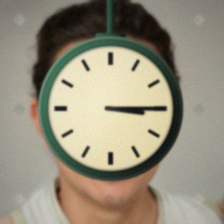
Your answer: 3.15
